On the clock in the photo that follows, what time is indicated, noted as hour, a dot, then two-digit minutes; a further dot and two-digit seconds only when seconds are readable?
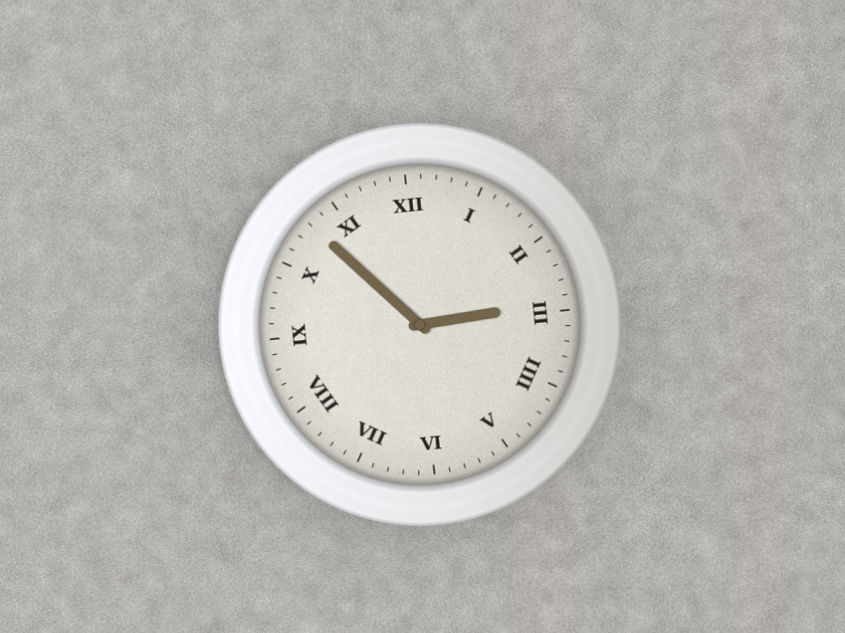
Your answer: 2.53
